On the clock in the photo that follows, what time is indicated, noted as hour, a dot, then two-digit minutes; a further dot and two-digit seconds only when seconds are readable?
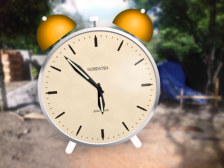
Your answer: 5.53
